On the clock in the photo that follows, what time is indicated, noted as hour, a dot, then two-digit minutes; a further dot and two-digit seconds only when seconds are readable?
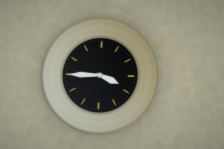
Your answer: 3.45
